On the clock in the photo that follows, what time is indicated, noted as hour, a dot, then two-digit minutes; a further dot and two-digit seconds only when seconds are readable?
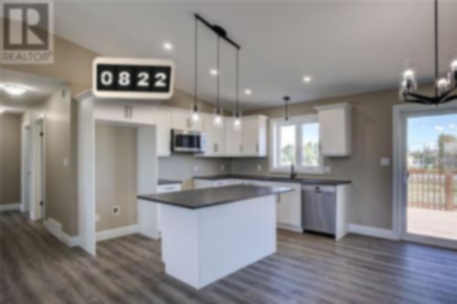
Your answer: 8.22
